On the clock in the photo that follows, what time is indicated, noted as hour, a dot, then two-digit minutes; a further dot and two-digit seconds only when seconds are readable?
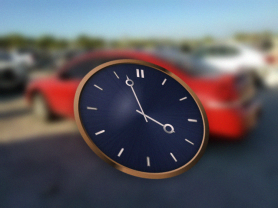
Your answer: 3.57
